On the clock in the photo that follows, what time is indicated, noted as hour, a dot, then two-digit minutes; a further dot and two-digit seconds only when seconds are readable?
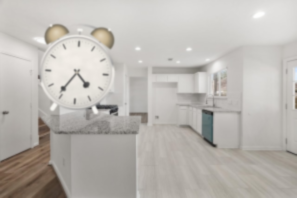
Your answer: 4.36
